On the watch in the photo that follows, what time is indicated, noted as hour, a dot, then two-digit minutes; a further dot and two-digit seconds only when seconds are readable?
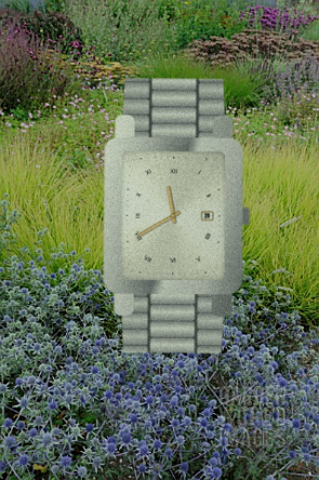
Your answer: 11.40
